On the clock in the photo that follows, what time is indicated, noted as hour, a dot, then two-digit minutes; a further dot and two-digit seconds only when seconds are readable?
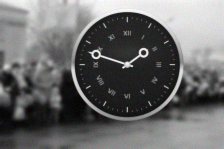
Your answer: 1.48
